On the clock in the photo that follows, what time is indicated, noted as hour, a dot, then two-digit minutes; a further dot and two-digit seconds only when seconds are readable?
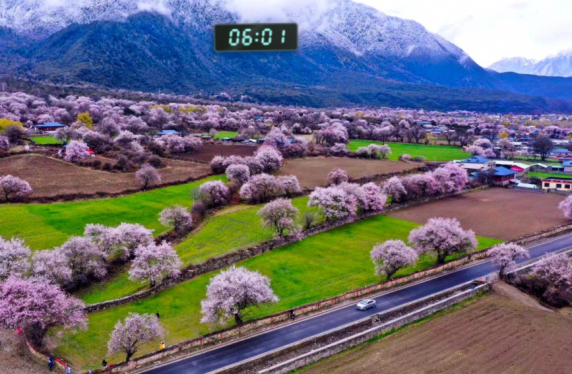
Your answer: 6.01
